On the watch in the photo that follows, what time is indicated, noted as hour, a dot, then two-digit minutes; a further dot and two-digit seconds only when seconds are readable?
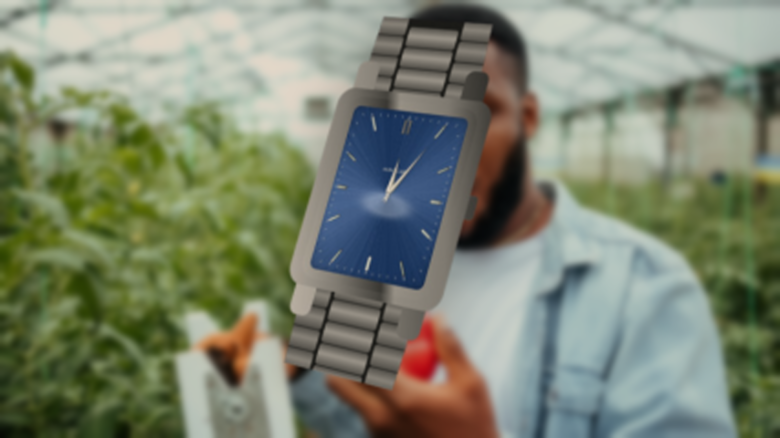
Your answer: 12.05
